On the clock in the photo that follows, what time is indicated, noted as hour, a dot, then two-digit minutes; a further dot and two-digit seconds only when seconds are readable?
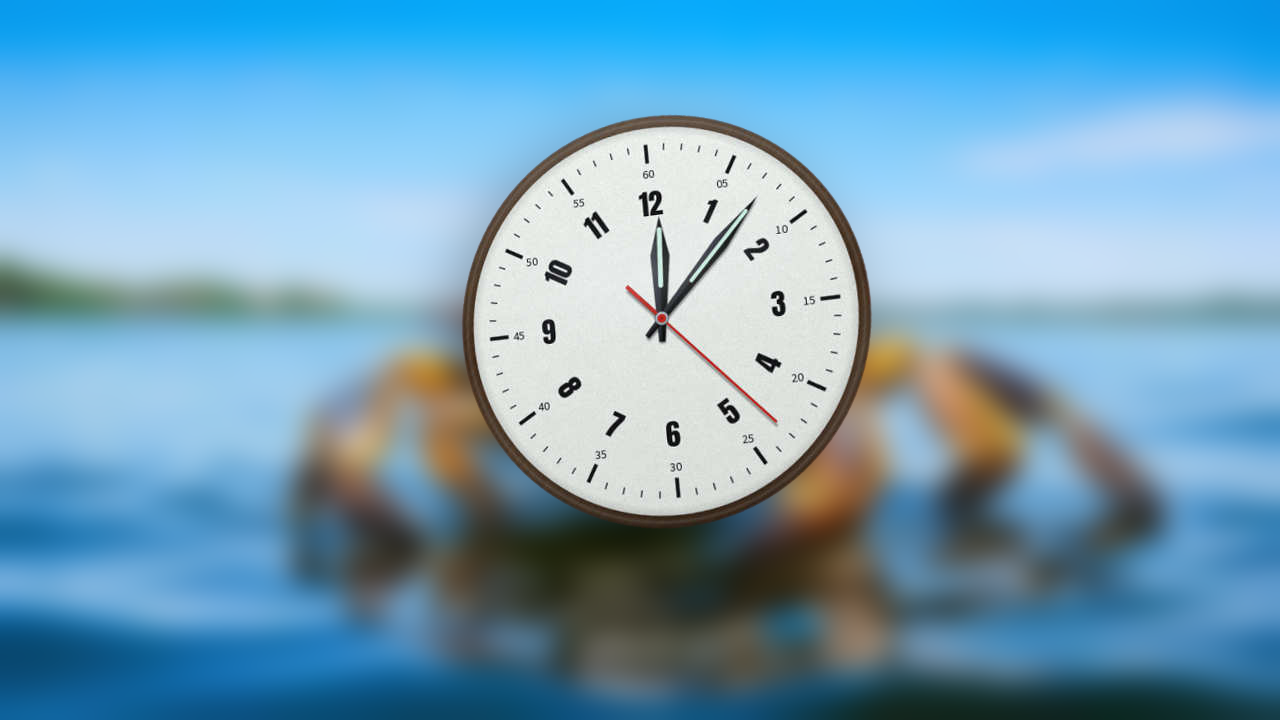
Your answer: 12.07.23
